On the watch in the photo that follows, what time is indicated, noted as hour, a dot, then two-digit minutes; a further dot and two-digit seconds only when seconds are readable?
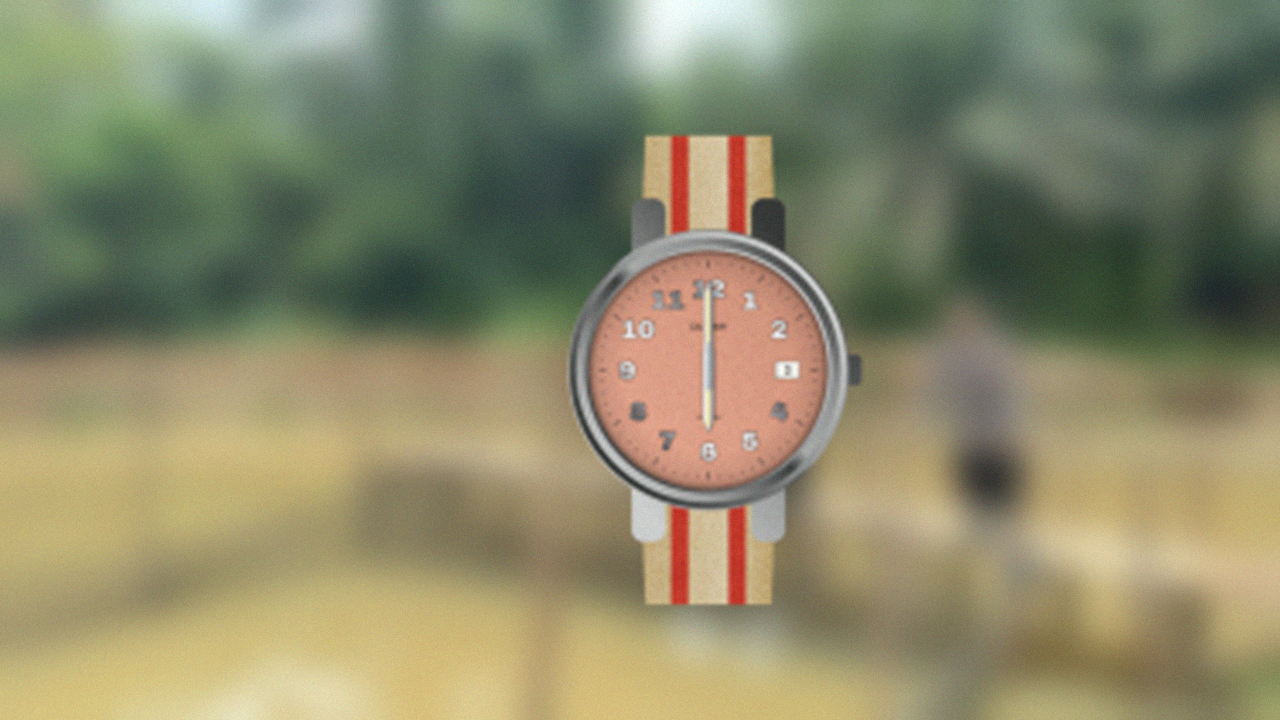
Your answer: 6.00
